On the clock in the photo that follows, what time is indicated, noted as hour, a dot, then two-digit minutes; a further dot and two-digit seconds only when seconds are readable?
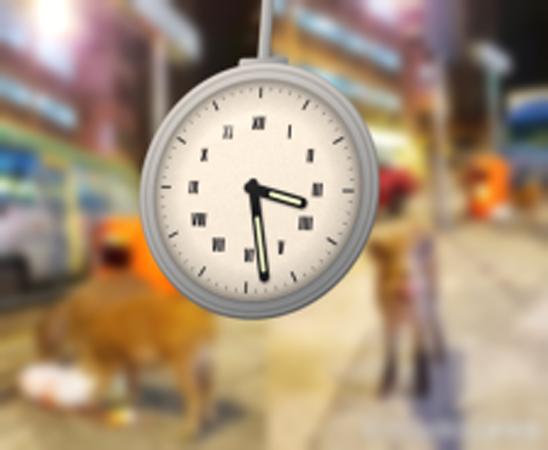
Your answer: 3.28
